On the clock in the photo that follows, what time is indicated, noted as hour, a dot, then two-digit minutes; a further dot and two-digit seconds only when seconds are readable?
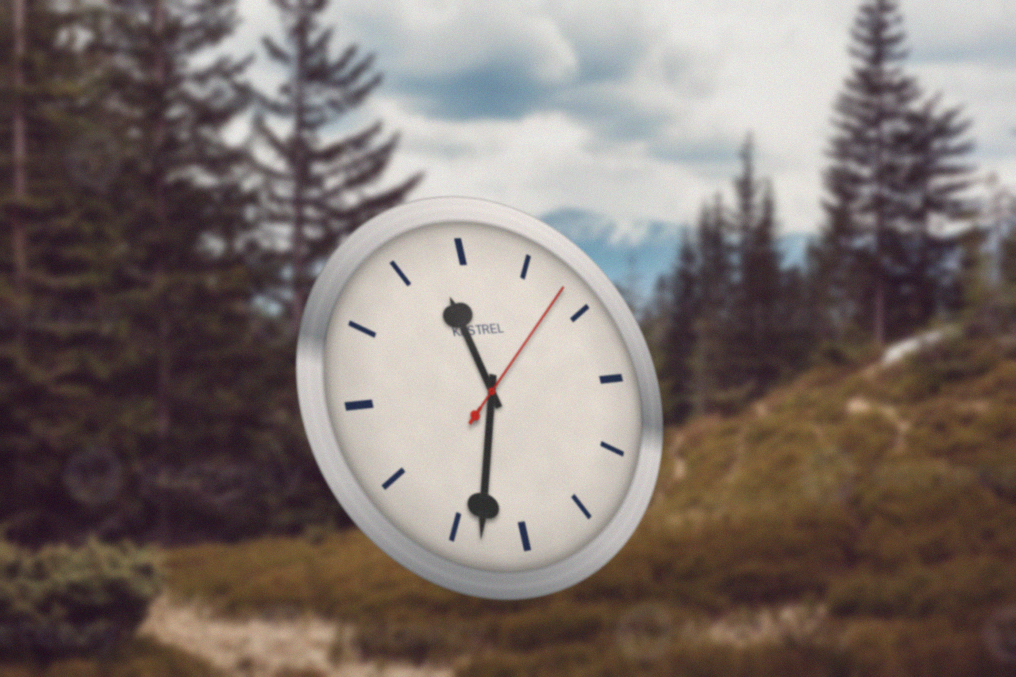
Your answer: 11.33.08
